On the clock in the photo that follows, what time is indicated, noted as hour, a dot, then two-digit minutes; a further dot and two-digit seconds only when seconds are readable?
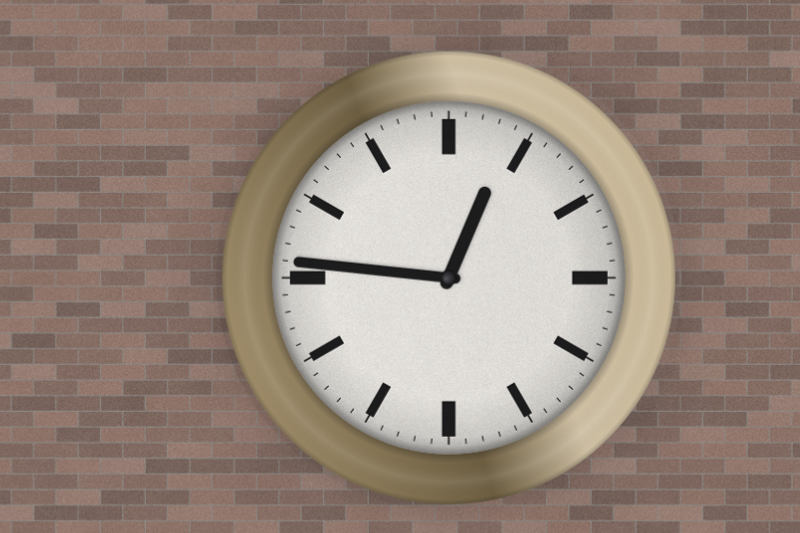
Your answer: 12.46
